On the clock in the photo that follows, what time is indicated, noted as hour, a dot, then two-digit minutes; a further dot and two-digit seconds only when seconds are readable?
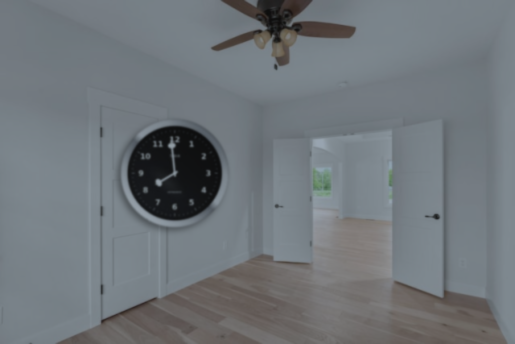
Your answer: 7.59
